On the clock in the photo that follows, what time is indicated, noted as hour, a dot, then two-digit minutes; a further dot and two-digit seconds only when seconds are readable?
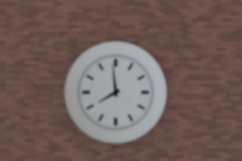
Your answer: 7.59
